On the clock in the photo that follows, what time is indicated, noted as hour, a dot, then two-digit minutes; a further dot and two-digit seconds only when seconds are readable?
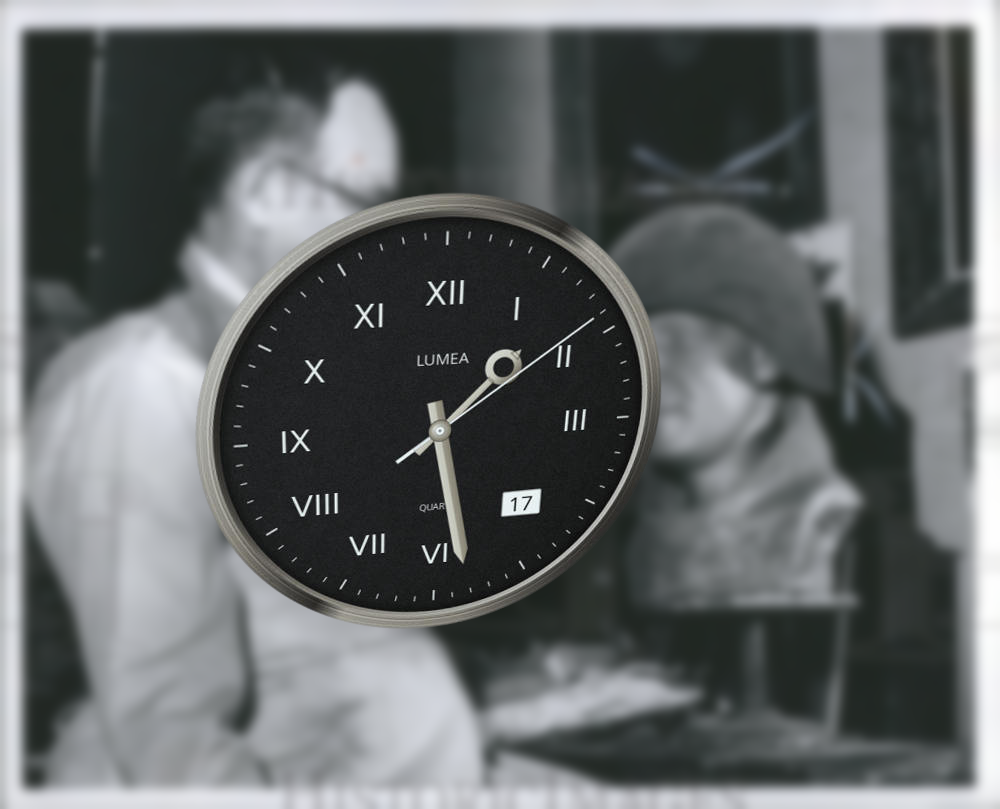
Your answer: 1.28.09
